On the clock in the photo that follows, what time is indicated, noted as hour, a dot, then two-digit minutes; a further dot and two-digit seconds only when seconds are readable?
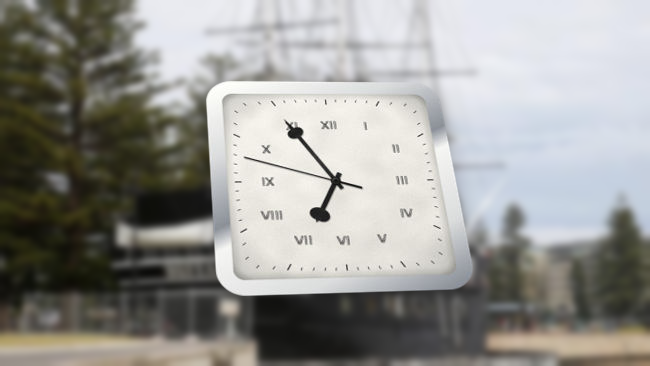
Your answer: 6.54.48
